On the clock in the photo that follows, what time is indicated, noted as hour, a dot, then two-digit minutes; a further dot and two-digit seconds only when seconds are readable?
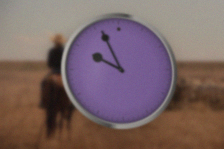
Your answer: 9.56
